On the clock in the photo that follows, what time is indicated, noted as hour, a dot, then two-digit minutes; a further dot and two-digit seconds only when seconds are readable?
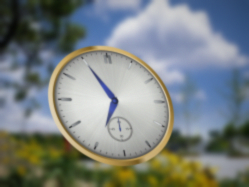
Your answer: 6.55
